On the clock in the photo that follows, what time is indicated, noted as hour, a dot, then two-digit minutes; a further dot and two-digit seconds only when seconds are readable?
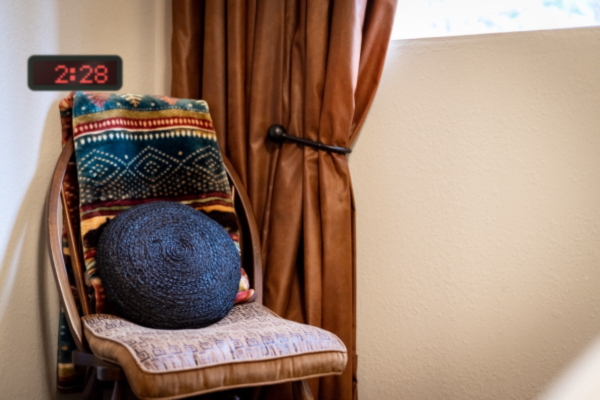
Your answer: 2.28
